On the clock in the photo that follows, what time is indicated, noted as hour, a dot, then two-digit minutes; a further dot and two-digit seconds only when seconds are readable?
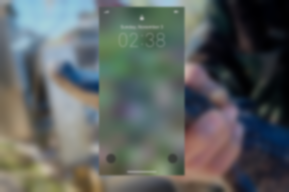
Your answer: 2.38
